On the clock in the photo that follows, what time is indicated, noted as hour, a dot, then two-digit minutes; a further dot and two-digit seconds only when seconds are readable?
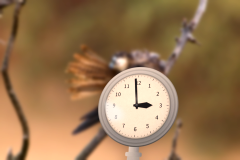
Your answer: 2.59
